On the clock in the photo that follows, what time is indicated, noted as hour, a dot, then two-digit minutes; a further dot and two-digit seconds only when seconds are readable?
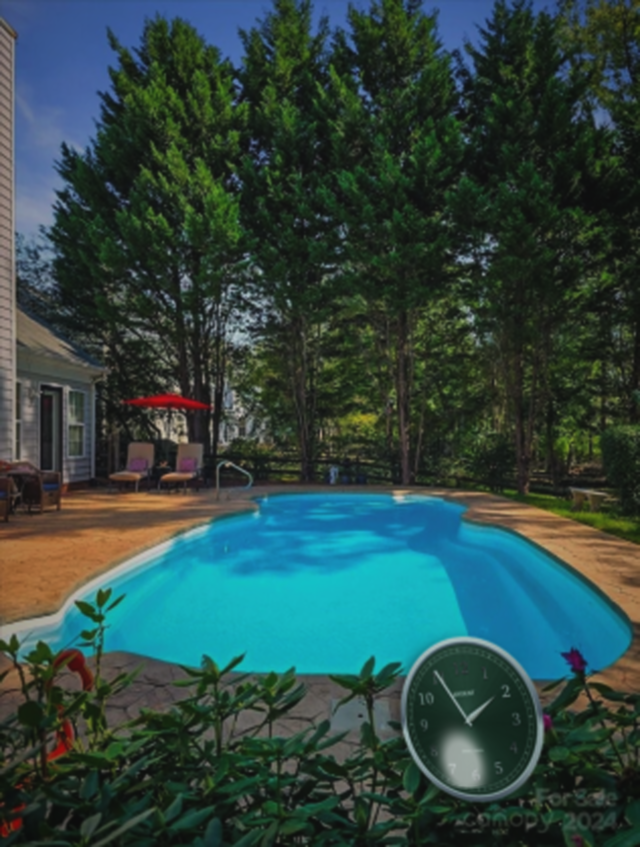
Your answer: 1.55
